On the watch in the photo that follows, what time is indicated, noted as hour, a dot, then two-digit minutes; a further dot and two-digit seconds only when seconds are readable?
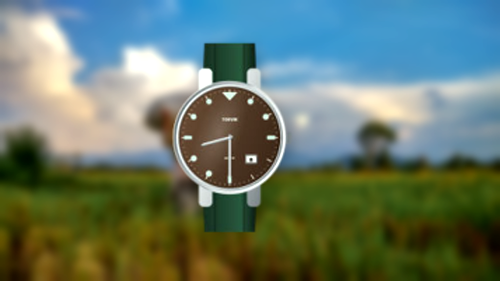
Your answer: 8.30
